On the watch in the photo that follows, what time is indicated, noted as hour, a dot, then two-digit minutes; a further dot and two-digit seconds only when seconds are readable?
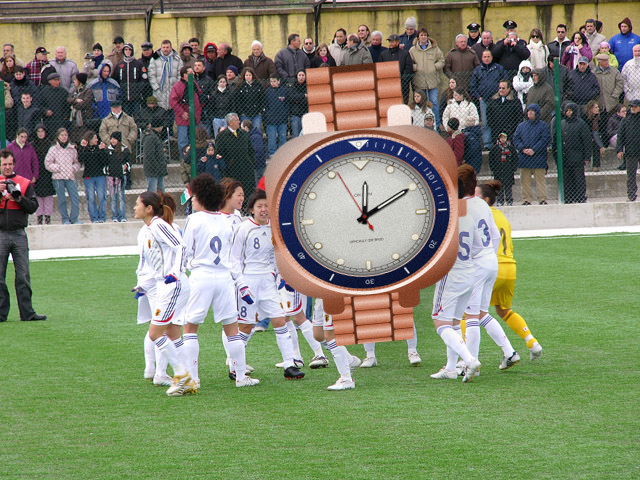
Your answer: 12.09.56
